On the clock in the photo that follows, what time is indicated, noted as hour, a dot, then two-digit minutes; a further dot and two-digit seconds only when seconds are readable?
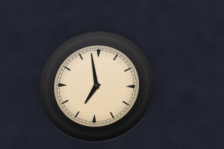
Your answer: 6.58
